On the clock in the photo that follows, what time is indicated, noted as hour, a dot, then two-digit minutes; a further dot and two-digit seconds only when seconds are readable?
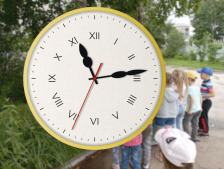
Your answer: 11.13.34
